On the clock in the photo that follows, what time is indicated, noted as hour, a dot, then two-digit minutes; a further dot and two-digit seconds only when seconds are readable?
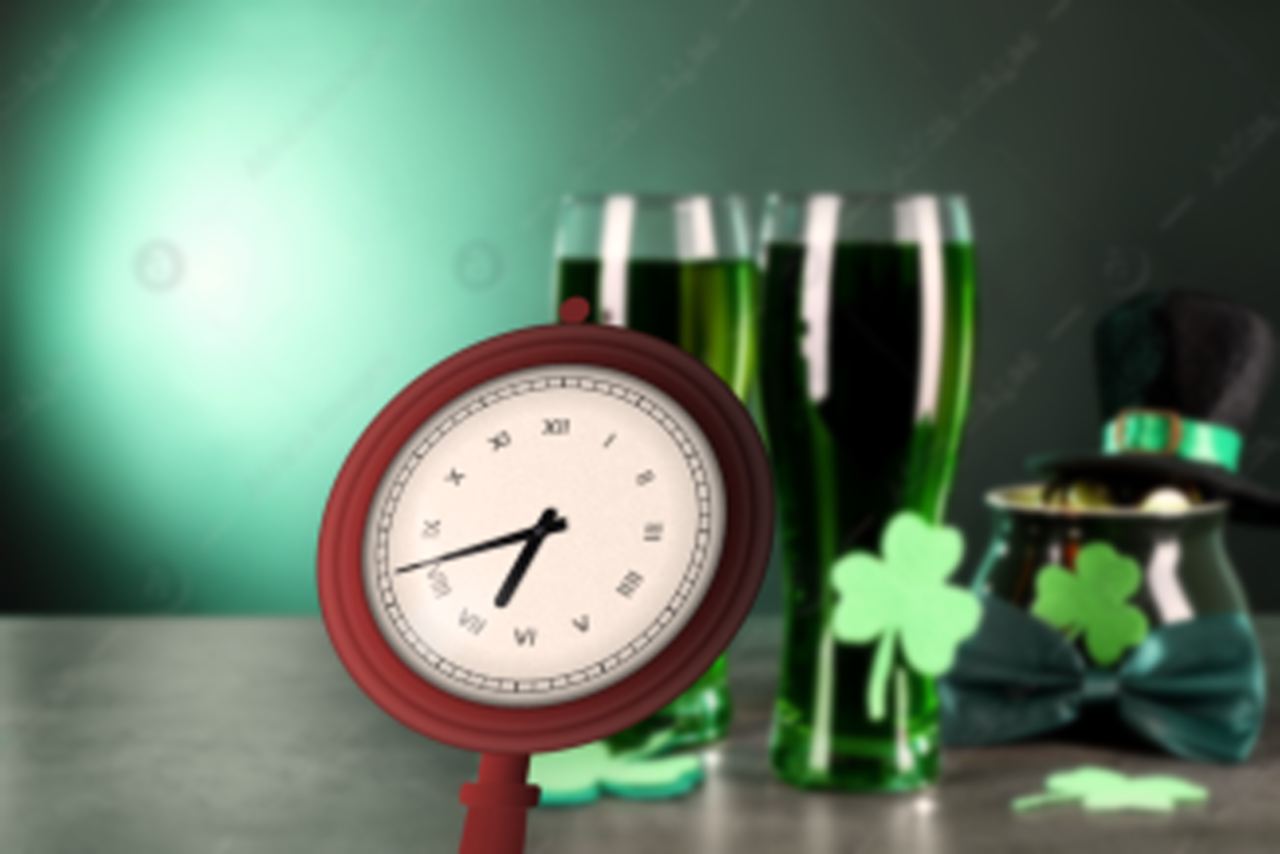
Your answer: 6.42
